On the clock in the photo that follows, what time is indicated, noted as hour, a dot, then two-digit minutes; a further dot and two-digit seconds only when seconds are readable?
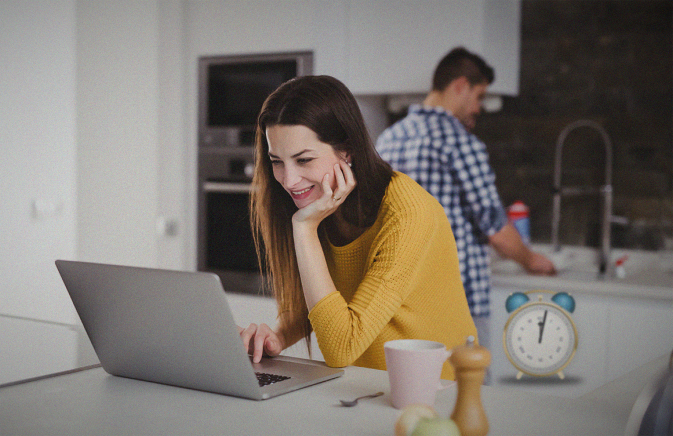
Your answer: 12.02
